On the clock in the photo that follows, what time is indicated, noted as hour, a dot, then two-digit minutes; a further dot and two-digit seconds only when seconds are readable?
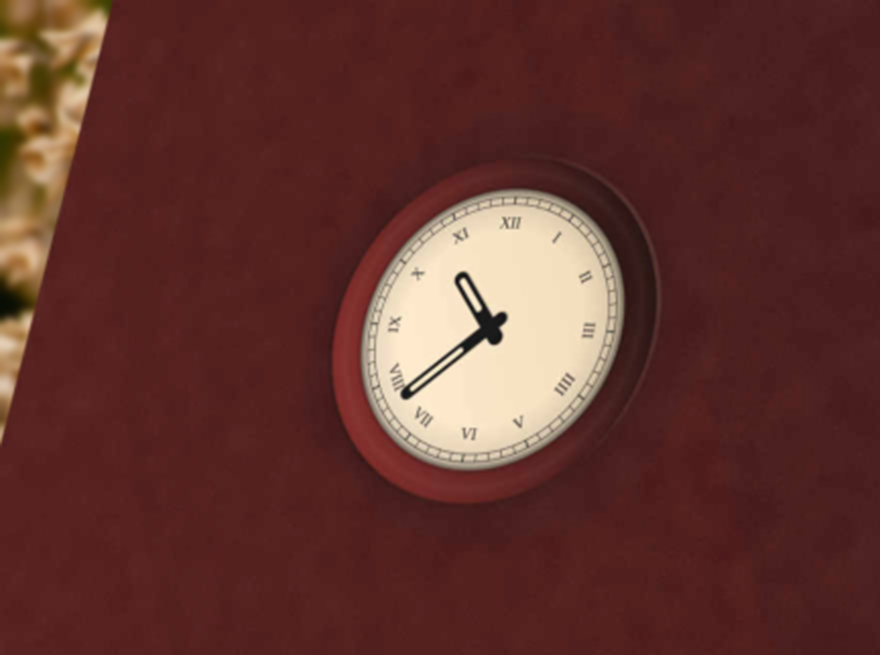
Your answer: 10.38
